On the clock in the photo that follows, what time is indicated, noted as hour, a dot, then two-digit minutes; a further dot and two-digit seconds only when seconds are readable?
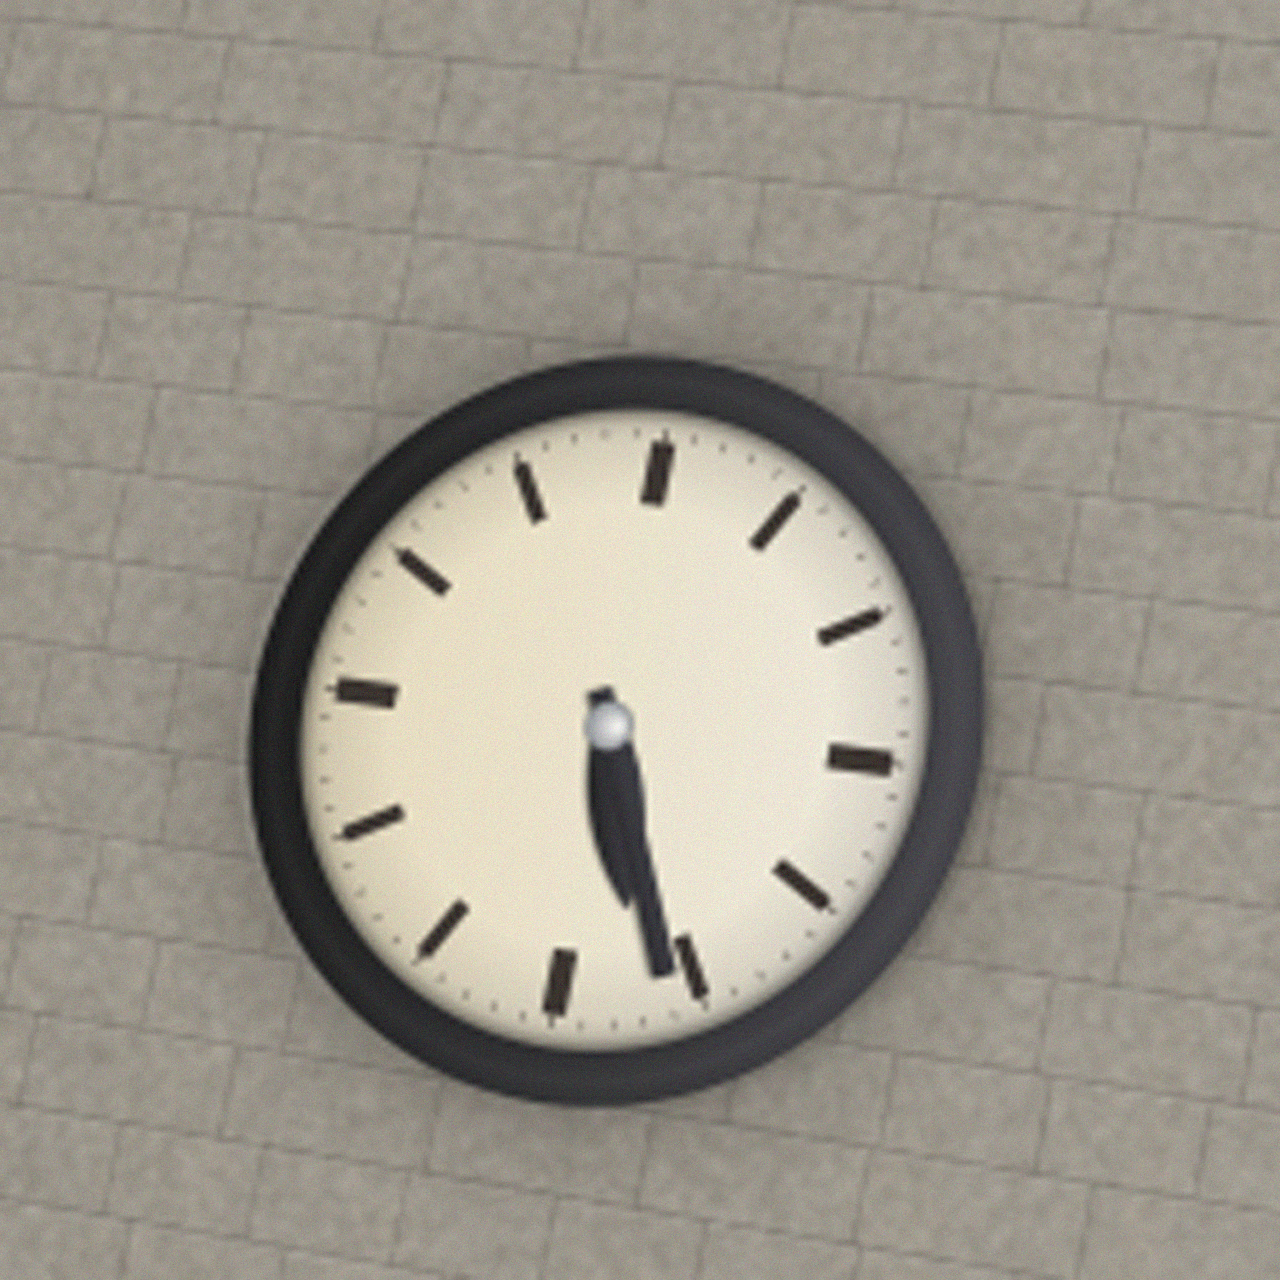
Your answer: 5.26
